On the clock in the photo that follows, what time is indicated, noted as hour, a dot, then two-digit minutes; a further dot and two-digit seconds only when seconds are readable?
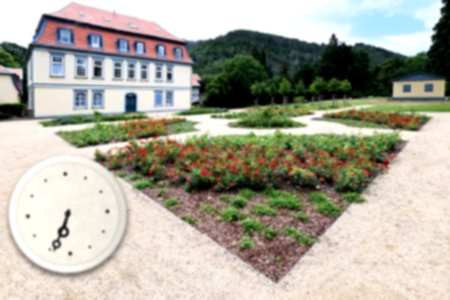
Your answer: 6.34
